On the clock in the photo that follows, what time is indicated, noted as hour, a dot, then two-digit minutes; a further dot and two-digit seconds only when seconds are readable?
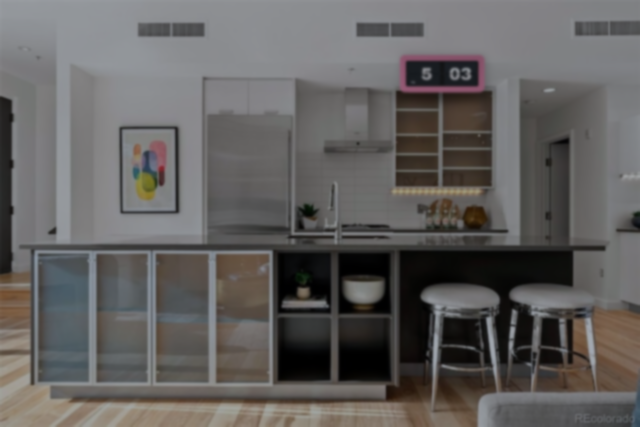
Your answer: 5.03
